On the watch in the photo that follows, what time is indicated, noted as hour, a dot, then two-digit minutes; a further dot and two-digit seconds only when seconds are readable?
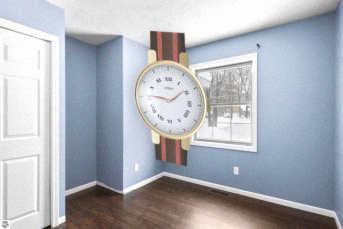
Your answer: 1.46
